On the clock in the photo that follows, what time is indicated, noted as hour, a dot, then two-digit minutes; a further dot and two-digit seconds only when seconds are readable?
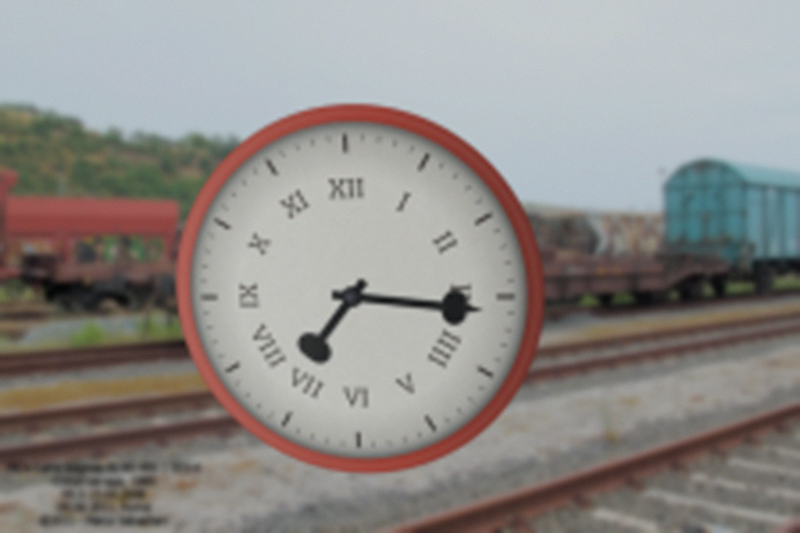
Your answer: 7.16
